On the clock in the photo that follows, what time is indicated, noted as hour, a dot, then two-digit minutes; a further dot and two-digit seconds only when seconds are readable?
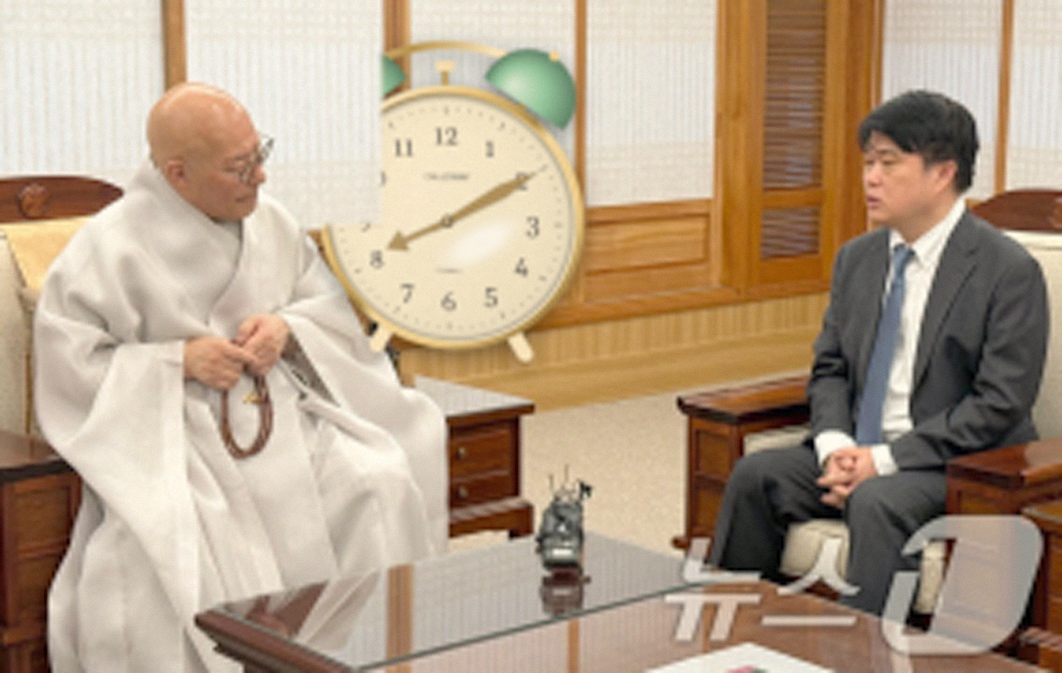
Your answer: 8.10
